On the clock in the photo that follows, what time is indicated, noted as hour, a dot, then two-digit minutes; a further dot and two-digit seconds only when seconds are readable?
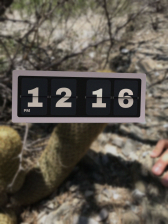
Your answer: 12.16
